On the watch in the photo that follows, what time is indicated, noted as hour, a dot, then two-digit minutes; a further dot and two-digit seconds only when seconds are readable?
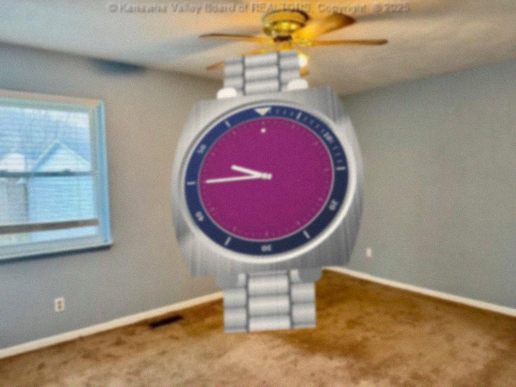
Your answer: 9.45
